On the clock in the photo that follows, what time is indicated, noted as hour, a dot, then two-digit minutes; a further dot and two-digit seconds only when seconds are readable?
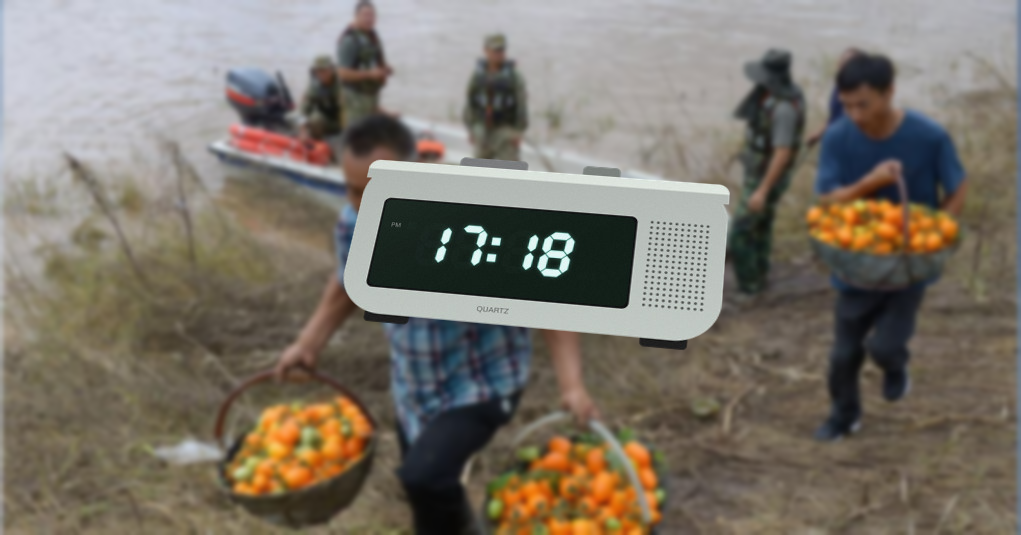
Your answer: 17.18
